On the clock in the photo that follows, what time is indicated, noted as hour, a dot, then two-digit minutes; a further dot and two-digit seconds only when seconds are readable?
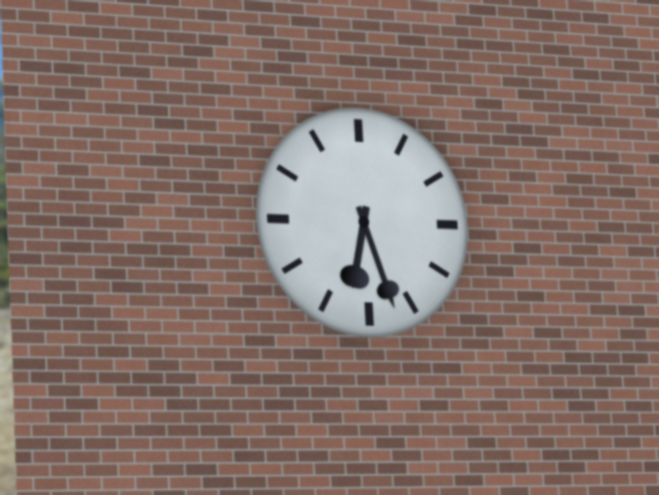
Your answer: 6.27
